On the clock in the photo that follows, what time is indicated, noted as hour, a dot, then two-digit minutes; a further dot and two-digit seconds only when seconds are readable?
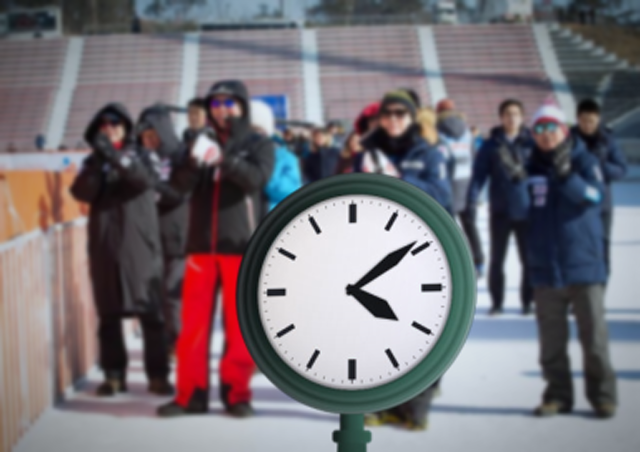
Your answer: 4.09
